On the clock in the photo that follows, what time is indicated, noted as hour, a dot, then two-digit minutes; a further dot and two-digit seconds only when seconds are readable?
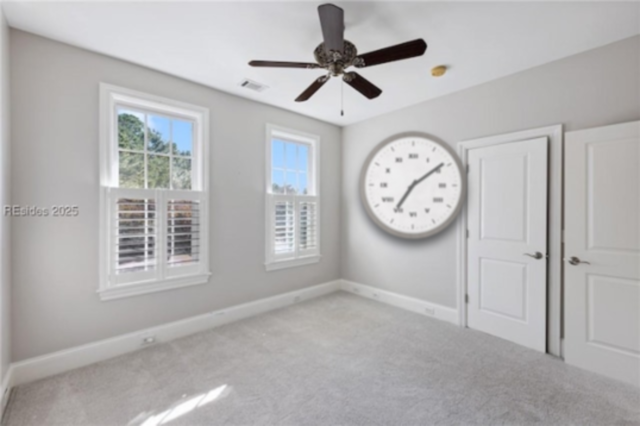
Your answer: 7.09
